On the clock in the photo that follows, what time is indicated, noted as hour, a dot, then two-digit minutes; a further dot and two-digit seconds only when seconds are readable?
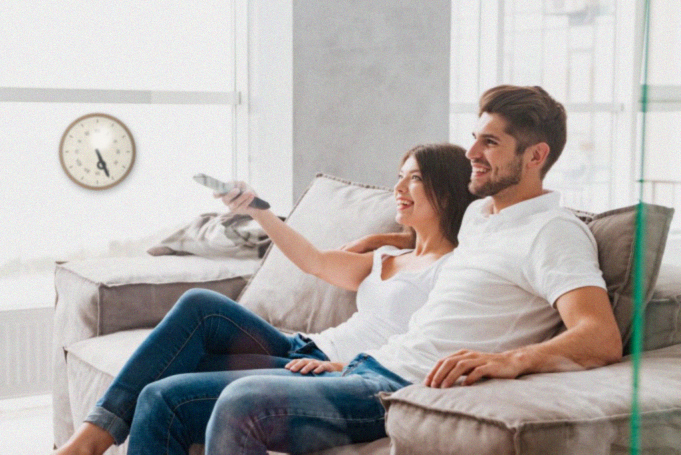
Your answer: 5.26
